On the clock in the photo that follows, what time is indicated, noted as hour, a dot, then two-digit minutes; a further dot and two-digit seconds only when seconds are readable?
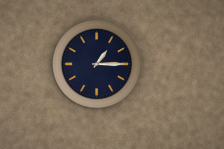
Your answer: 1.15
